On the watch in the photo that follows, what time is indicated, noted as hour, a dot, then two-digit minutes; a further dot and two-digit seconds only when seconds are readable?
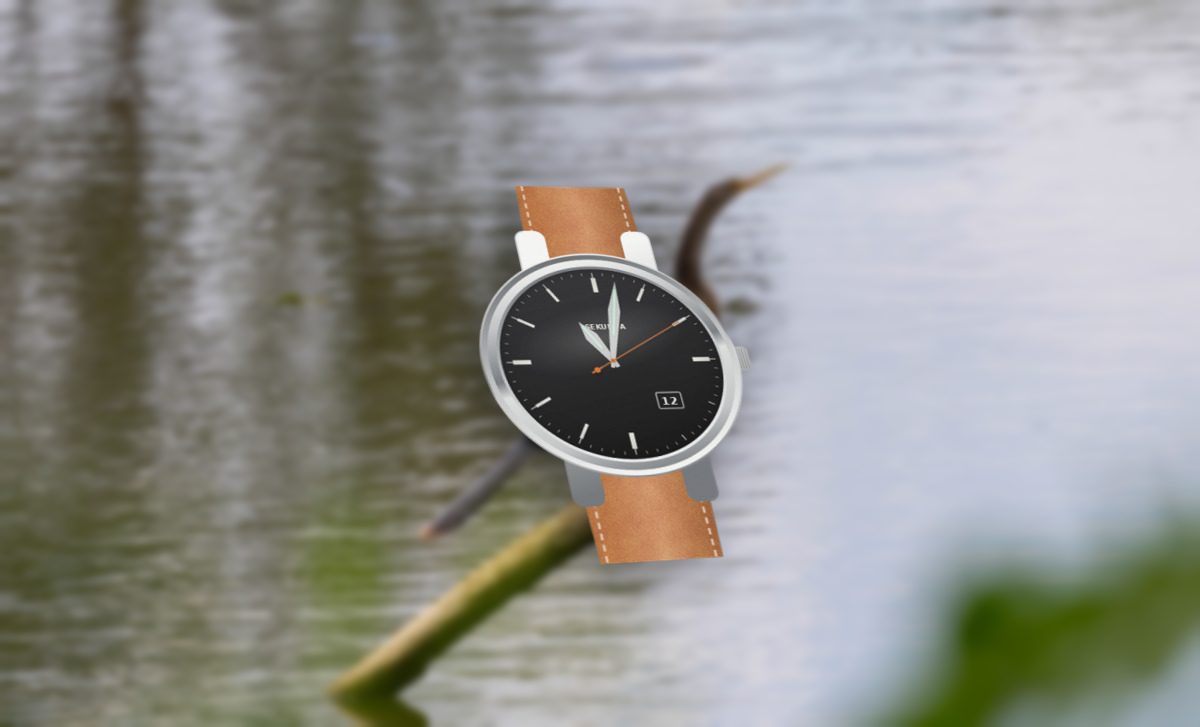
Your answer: 11.02.10
